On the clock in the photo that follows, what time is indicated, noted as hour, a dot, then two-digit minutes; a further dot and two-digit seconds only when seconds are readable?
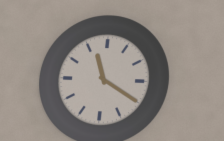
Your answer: 11.20
